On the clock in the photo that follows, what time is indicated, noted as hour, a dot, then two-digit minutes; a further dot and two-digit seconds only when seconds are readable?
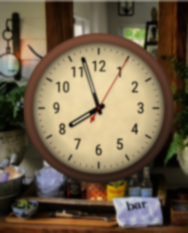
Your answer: 7.57.05
